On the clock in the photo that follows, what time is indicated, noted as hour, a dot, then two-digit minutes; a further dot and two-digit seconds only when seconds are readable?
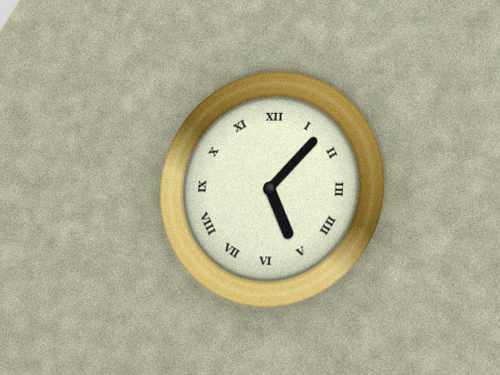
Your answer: 5.07
